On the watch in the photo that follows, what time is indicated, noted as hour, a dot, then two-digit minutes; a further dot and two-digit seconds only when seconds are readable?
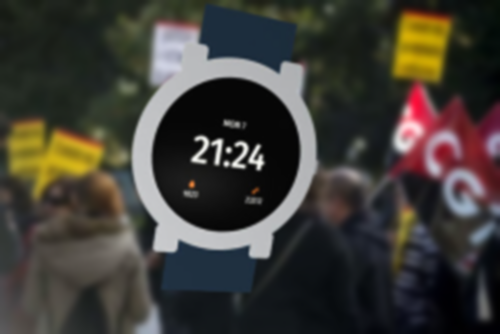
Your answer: 21.24
